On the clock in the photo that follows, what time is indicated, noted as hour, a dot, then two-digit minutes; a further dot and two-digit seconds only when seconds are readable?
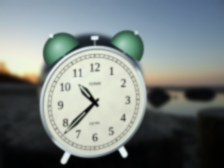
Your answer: 10.38
